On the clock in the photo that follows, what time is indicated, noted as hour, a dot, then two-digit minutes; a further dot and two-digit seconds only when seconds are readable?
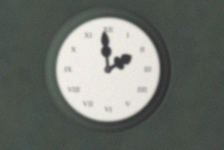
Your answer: 1.59
